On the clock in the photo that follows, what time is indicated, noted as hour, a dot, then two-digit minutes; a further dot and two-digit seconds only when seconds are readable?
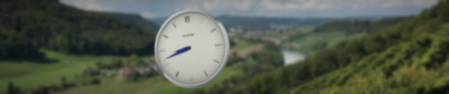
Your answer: 8.42
